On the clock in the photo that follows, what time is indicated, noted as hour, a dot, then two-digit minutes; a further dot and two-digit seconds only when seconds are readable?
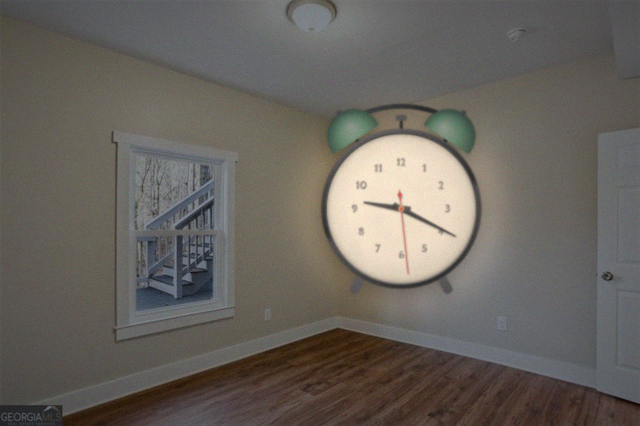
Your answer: 9.19.29
